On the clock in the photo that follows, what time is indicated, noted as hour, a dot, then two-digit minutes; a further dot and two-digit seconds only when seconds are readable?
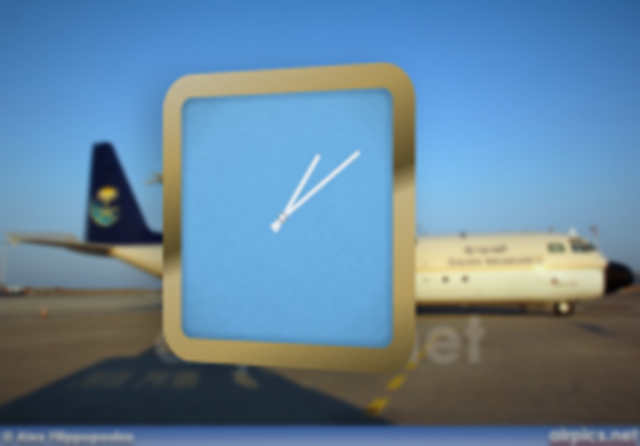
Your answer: 1.09
